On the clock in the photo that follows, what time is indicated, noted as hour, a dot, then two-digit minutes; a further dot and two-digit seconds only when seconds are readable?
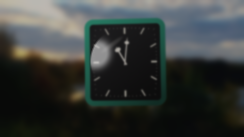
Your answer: 11.01
